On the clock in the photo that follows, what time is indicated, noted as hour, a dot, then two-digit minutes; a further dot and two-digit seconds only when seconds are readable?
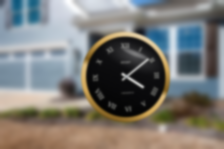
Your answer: 4.09
